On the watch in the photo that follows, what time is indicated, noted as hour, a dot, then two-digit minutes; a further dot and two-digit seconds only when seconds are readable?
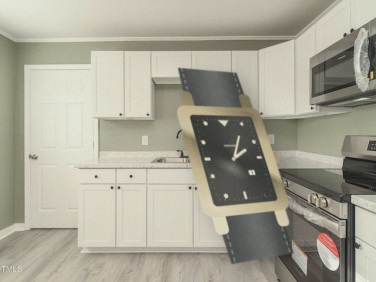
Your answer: 2.05
